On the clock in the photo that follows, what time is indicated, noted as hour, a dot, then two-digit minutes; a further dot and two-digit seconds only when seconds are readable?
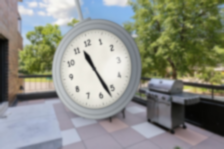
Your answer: 11.27
